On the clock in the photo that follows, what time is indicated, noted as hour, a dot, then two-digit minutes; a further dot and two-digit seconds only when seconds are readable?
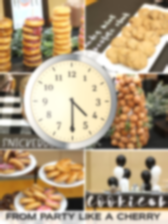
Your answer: 4.30
